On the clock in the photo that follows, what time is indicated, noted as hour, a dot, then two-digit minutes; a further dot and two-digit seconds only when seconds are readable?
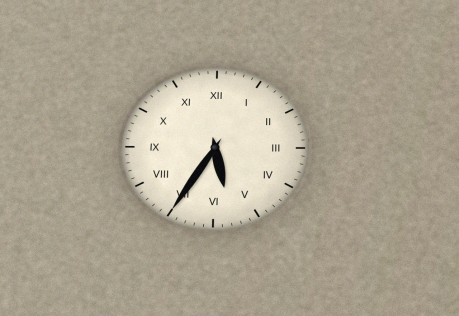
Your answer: 5.35
